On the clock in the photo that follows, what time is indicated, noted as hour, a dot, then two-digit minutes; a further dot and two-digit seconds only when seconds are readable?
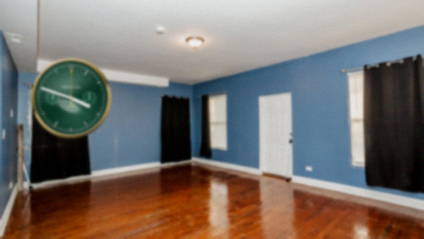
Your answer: 3.48
